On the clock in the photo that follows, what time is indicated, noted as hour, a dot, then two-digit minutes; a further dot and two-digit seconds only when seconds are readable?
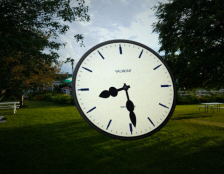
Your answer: 8.29
